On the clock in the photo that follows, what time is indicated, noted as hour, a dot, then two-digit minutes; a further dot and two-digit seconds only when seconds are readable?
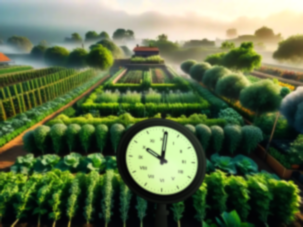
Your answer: 10.01
